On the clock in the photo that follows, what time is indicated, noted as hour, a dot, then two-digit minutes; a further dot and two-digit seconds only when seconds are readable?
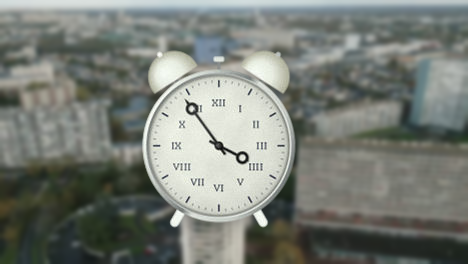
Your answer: 3.54
